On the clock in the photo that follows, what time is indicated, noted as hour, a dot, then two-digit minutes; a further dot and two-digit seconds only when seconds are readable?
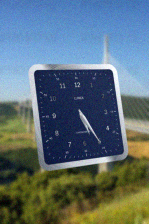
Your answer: 5.25
